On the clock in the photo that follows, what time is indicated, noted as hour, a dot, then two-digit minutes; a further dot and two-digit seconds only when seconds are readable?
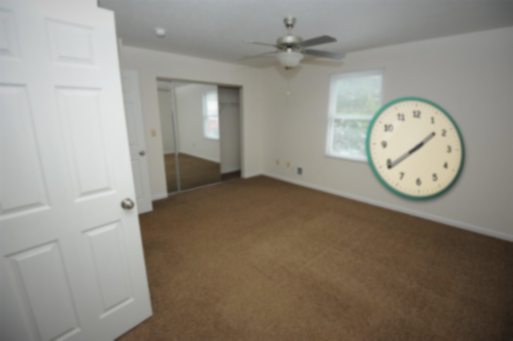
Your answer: 1.39
